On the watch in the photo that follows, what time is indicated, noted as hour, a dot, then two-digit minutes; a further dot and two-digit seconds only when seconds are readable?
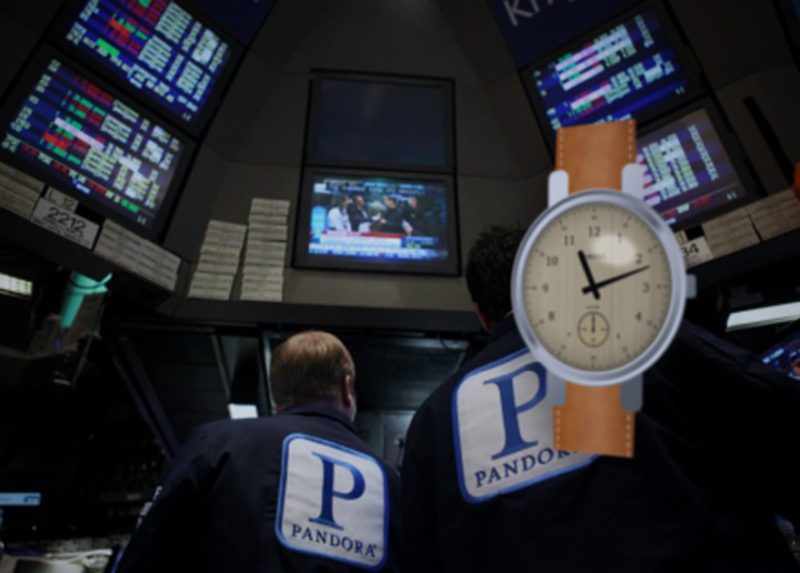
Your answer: 11.12
